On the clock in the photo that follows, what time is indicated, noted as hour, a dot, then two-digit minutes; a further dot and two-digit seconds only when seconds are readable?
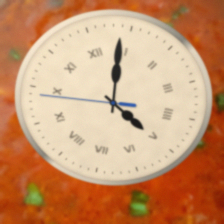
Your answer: 5.03.49
